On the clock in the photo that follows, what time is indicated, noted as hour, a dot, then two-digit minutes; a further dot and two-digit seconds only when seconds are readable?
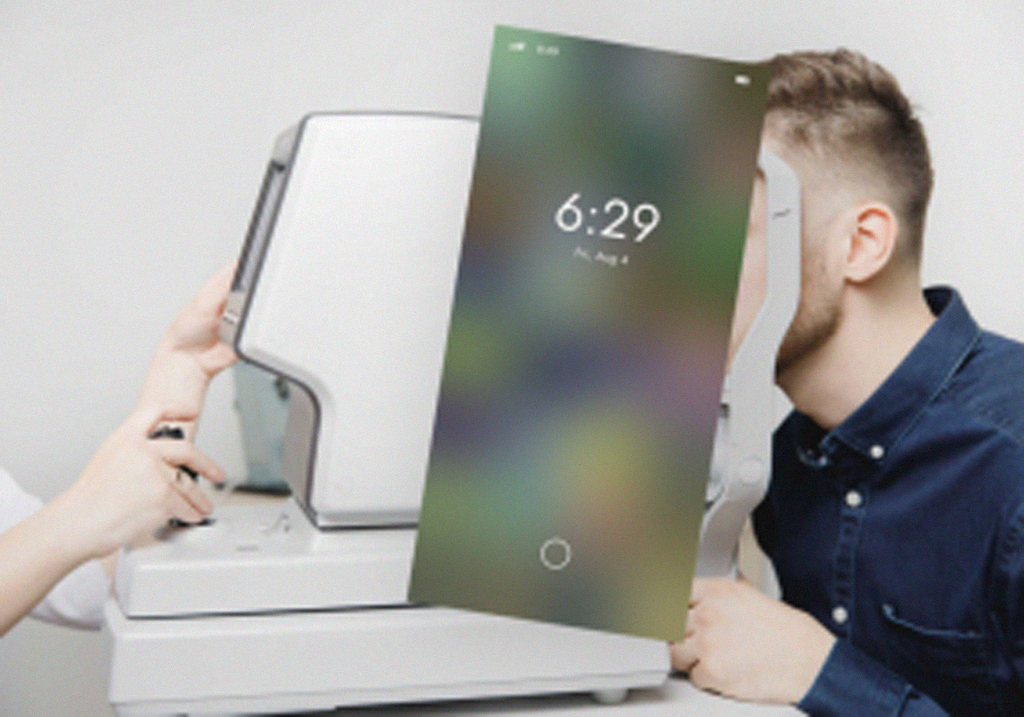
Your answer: 6.29
